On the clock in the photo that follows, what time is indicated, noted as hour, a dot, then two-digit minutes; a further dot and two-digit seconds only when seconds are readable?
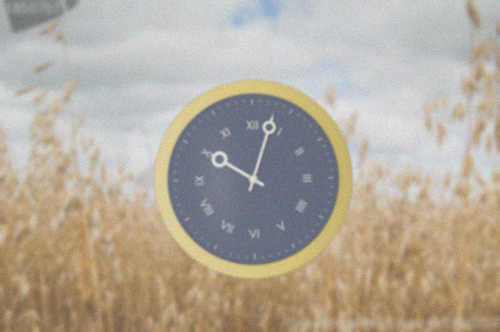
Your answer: 10.03
